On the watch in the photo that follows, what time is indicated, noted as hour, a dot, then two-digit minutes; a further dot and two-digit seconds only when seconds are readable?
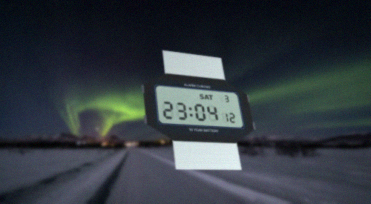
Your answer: 23.04.12
